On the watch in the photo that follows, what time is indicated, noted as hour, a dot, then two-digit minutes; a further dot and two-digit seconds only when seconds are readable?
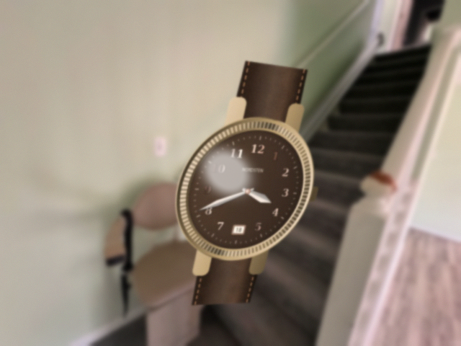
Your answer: 3.41
